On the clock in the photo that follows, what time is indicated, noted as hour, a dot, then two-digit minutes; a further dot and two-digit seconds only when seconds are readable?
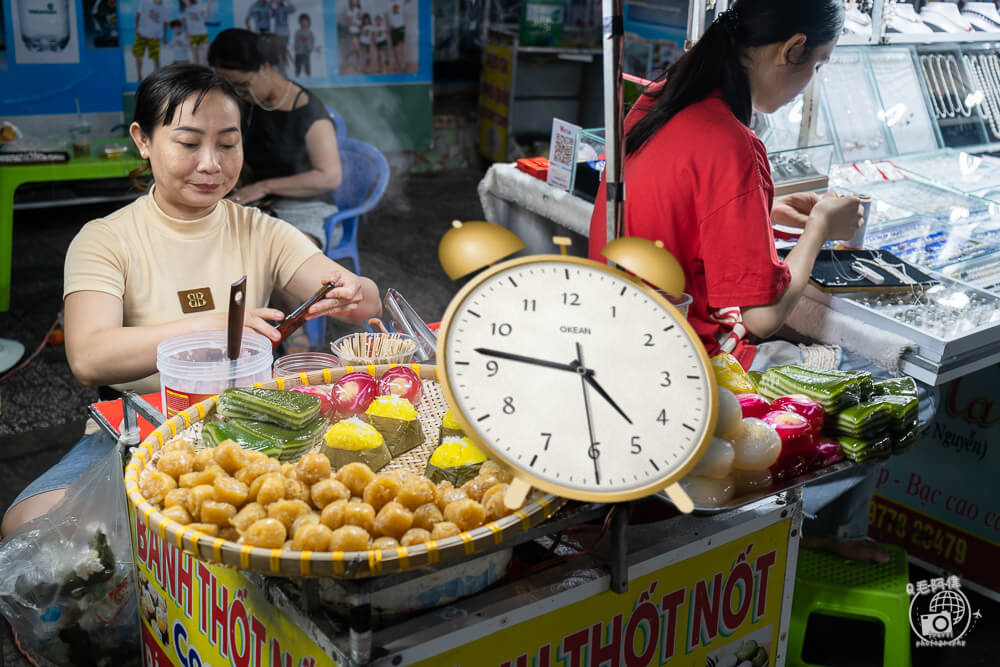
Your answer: 4.46.30
